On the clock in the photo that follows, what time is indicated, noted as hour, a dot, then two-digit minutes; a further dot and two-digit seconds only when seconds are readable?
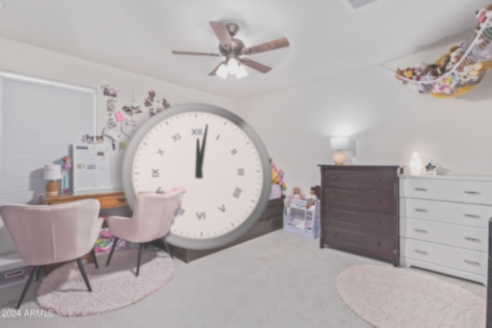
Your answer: 12.02
